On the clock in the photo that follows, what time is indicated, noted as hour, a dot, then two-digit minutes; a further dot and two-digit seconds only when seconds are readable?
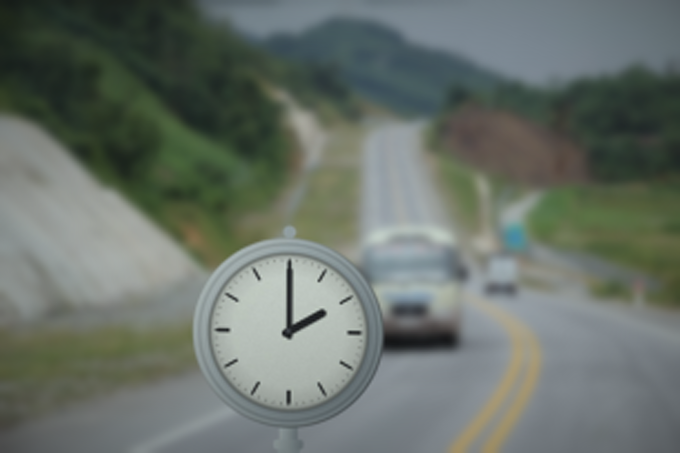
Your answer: 2.00
